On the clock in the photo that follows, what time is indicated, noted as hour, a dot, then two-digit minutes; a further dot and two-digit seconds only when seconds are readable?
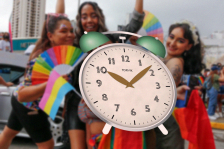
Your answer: 10.08
